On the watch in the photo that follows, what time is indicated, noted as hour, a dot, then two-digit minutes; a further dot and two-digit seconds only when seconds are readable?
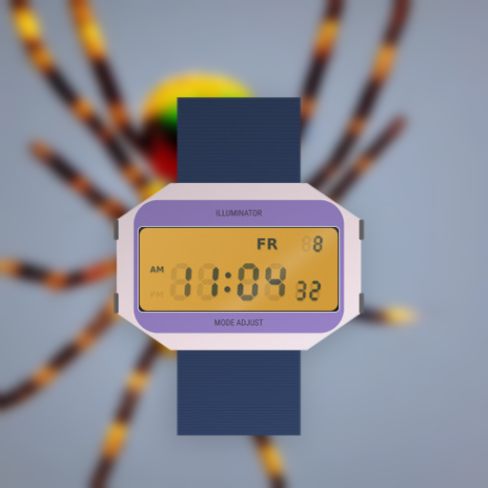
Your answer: 11.04.32
